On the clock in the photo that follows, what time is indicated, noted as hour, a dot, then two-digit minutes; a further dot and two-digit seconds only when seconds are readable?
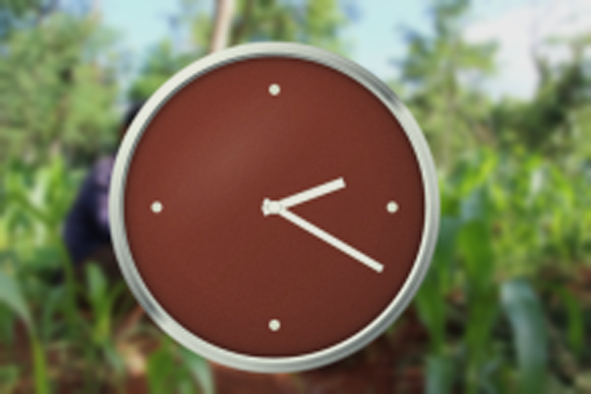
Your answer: 2.20
